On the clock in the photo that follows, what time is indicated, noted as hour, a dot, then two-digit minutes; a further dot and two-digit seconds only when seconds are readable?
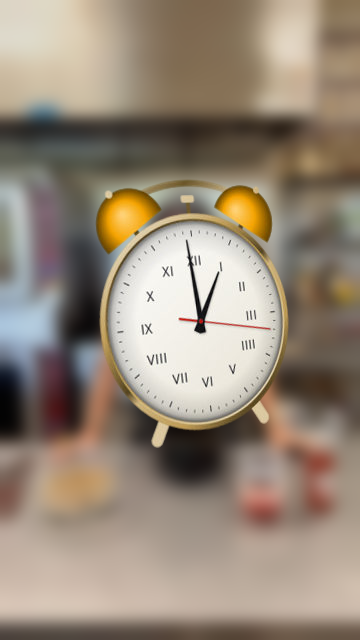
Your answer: 12.59.17
